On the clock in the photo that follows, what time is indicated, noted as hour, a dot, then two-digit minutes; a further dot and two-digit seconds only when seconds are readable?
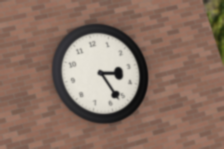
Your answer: 3.27
